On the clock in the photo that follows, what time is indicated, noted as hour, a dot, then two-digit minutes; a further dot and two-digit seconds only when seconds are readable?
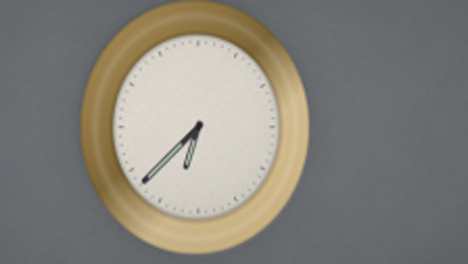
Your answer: 6.38
